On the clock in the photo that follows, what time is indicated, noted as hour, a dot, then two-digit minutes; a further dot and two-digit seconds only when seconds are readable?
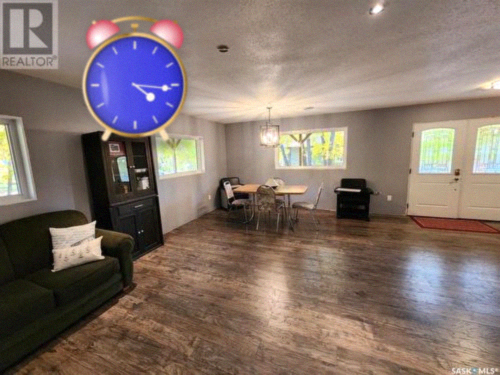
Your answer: 4.16
